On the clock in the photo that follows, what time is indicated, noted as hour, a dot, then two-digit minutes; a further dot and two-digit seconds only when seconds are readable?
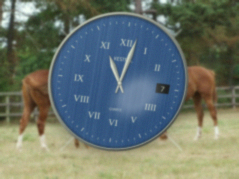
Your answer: 11.02
